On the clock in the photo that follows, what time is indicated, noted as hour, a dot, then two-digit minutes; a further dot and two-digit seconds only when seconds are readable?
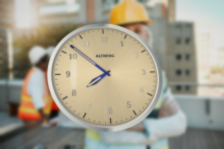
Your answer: 7.52
